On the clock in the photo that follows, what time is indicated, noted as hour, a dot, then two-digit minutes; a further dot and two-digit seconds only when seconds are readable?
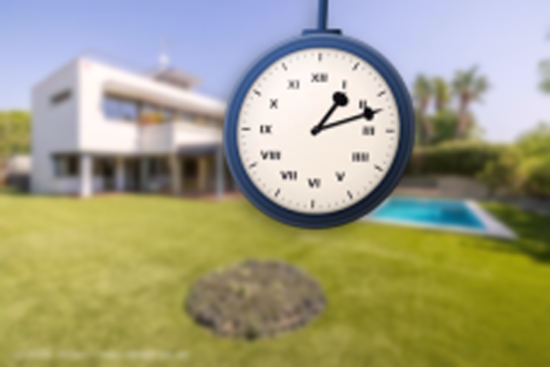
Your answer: 1.12
